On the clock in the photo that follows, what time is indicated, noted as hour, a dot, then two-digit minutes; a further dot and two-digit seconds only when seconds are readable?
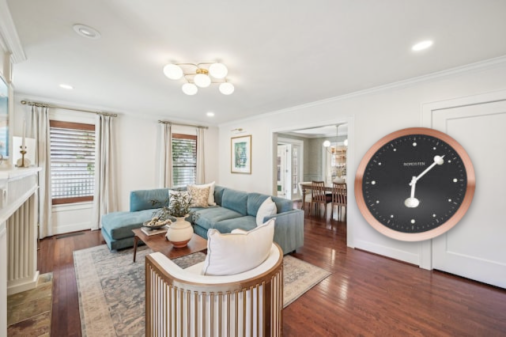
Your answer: 6.08
